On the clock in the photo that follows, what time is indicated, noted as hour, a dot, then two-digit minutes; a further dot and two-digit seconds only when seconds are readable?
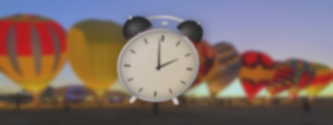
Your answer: 1.59
